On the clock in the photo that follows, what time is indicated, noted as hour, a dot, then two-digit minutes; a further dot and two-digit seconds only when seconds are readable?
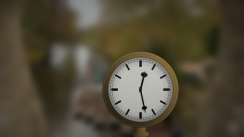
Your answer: 12.28
